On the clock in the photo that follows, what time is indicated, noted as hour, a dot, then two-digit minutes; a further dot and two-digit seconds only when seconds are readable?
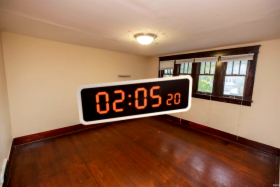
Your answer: 2.05.20
